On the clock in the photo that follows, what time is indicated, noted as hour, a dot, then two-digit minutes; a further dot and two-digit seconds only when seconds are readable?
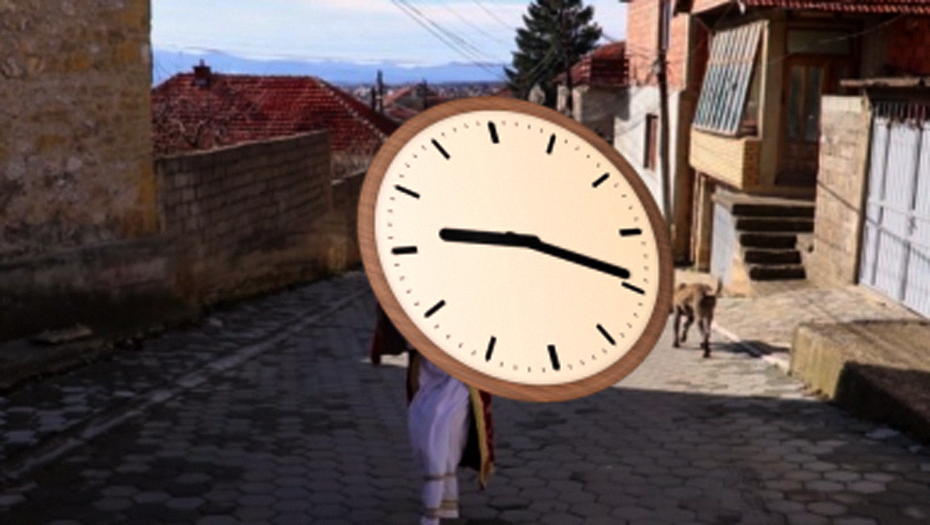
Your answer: 9.19
